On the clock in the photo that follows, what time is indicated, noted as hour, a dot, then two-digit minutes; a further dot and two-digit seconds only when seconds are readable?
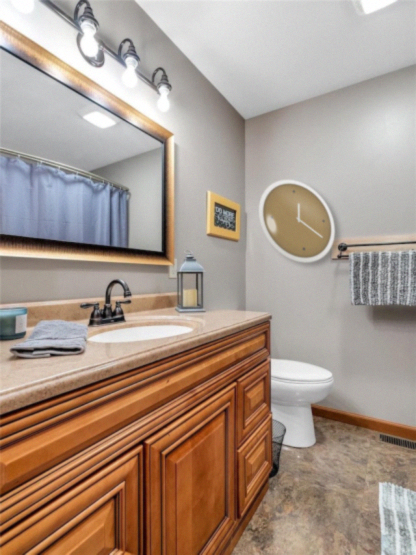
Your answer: 12.21
